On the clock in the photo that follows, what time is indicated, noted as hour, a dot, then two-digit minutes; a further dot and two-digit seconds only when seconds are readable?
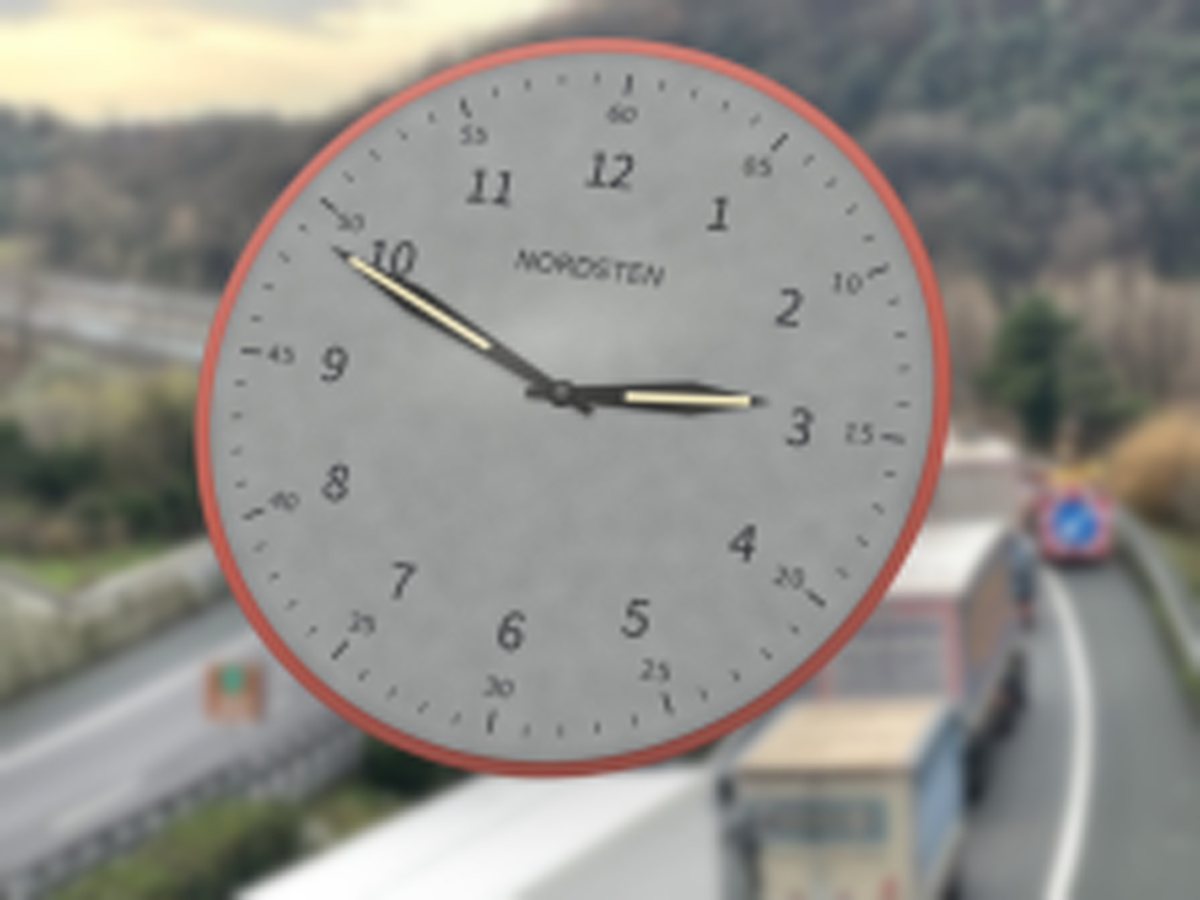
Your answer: 2.49
